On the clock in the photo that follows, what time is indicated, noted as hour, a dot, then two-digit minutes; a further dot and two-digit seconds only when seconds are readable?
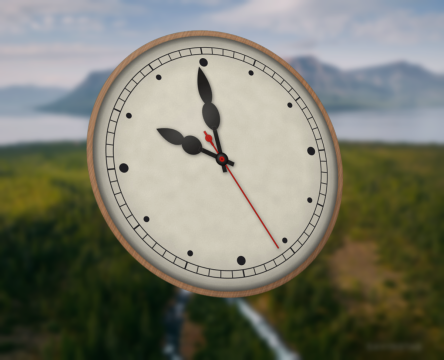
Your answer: 9.59.26
